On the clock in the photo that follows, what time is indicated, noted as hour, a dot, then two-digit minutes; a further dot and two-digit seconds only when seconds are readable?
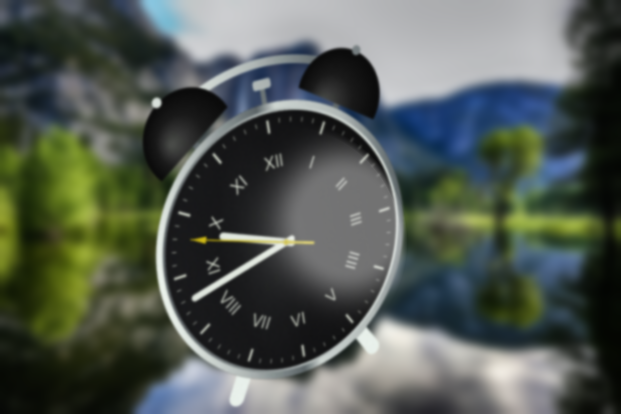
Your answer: 9.42.48
